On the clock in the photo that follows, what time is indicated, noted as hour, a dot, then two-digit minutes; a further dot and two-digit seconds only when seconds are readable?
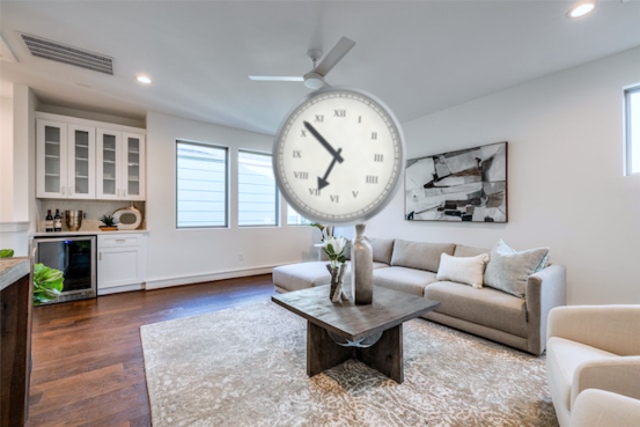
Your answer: 6.52
